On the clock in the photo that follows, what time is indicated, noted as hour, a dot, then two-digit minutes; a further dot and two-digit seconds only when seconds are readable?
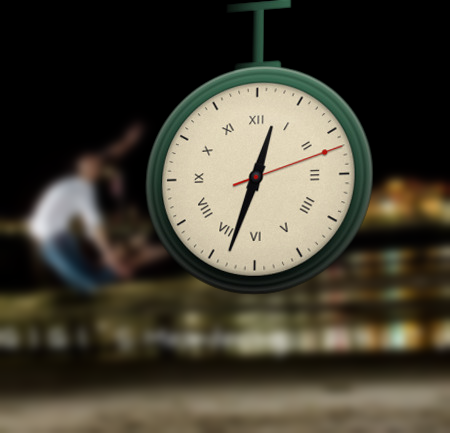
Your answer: 12.33.12
